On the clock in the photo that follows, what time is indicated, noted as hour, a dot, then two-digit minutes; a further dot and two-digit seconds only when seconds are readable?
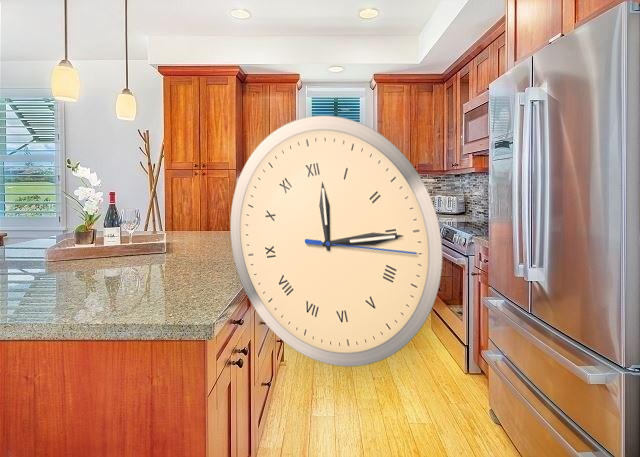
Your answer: 12.15.17
